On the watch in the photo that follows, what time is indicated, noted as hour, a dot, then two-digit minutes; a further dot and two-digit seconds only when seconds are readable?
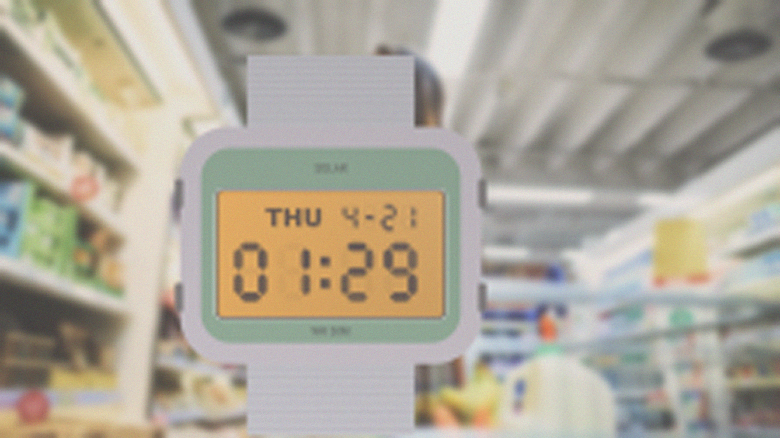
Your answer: 1.29
